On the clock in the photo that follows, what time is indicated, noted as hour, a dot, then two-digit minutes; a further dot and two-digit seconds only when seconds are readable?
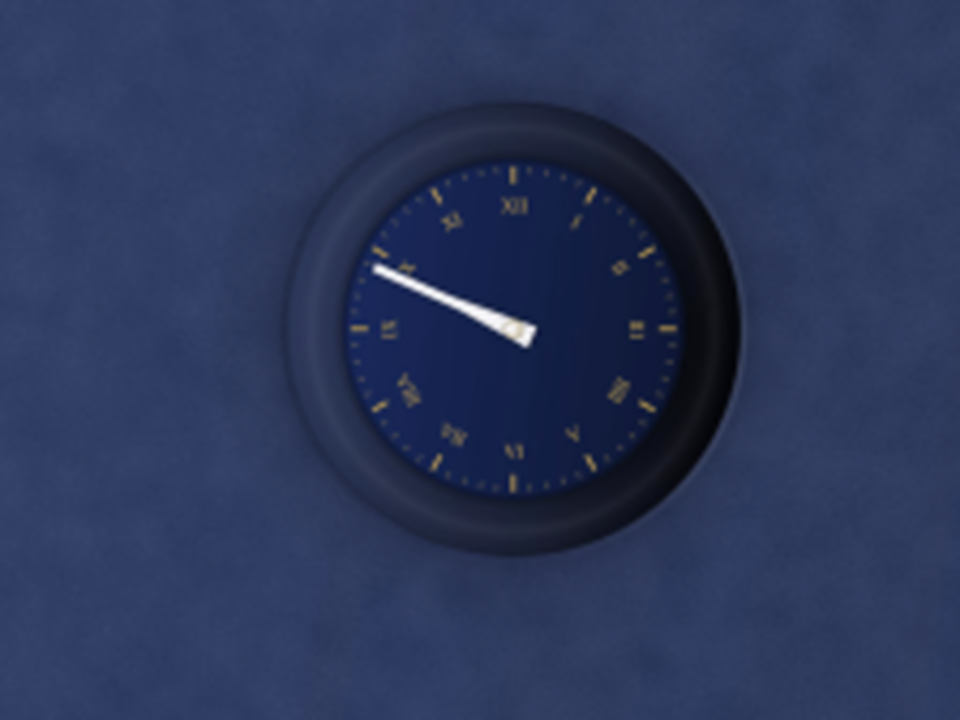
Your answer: 9.49
